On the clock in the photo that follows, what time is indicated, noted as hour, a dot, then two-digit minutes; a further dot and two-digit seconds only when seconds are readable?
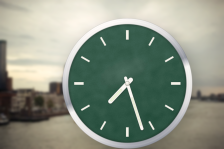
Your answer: 7.27
